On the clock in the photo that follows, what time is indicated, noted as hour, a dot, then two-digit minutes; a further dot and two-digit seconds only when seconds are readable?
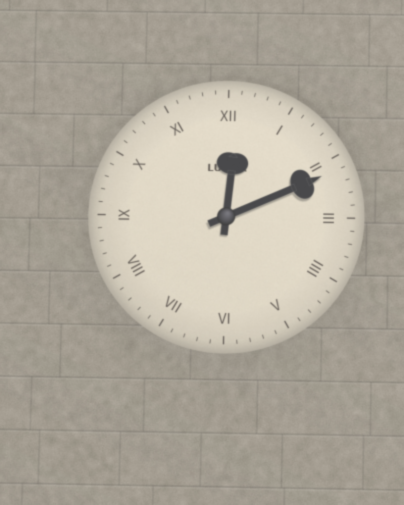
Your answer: 12.11
